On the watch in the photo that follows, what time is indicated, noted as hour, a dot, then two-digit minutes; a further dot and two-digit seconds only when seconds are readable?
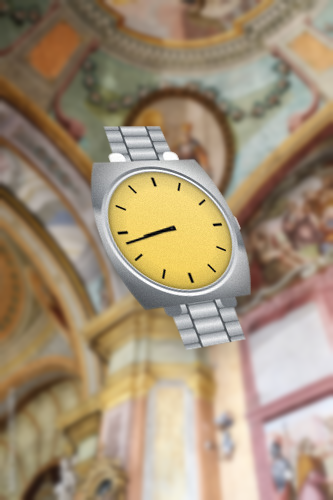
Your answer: 8.43
